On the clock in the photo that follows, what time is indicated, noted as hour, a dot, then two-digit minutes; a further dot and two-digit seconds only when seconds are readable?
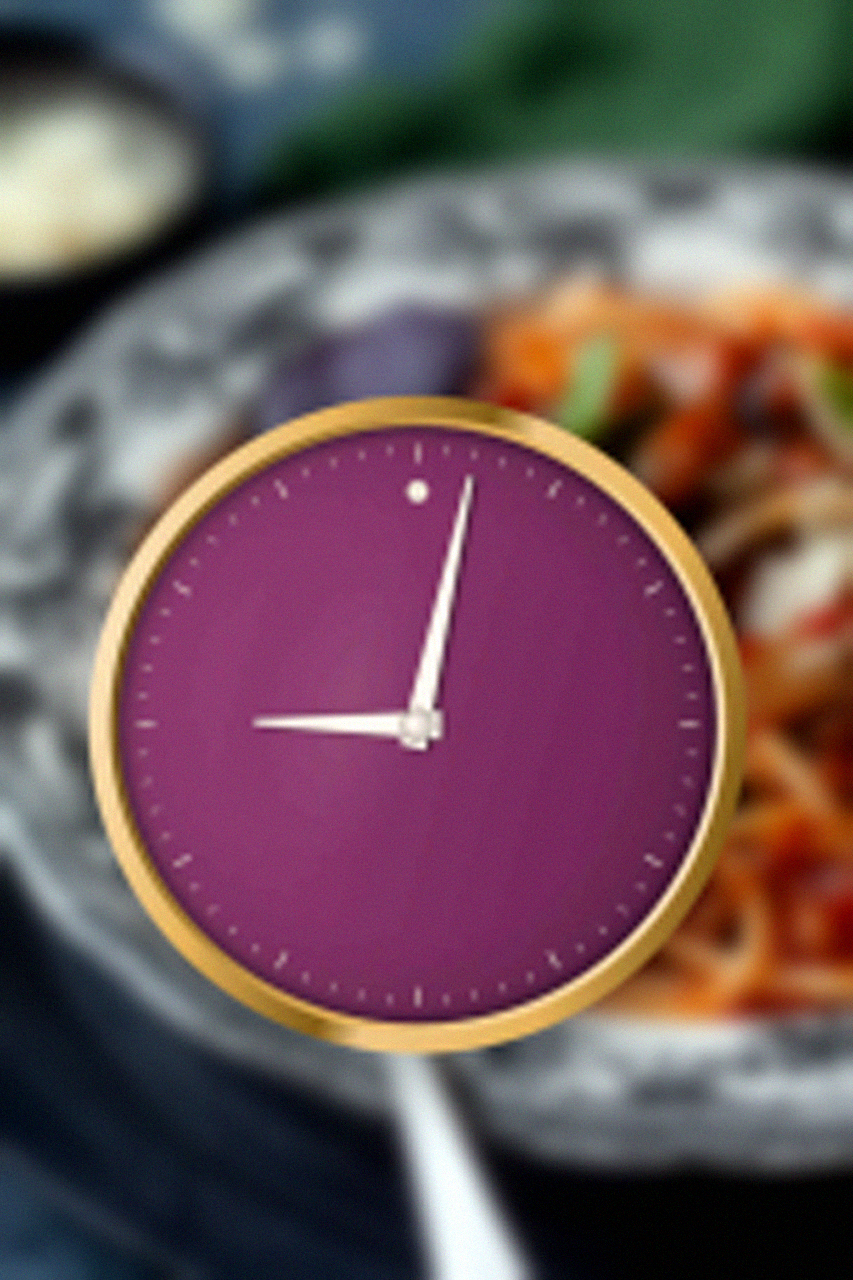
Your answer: 9.02
